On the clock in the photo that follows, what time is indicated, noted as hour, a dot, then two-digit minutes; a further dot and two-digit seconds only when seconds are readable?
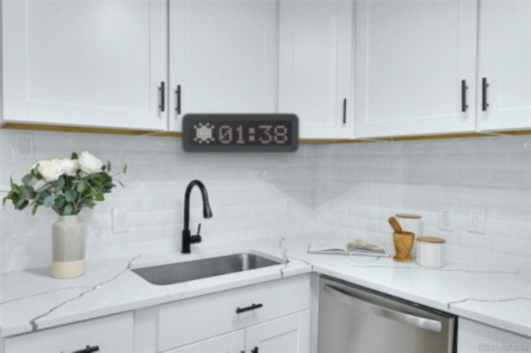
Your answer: 1.38
